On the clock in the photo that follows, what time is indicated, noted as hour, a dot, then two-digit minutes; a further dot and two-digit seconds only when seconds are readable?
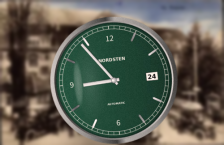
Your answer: 8.54
